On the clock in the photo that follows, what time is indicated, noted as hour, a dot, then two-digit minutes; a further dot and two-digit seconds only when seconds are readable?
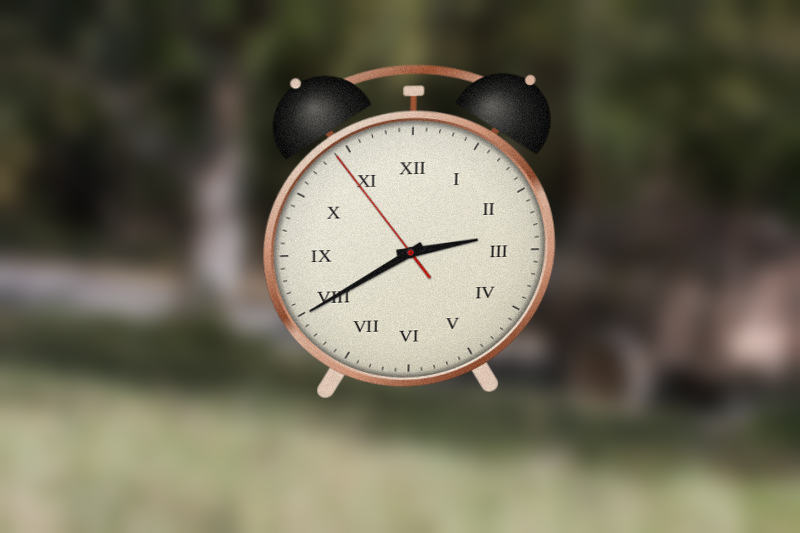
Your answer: 2.39.54
